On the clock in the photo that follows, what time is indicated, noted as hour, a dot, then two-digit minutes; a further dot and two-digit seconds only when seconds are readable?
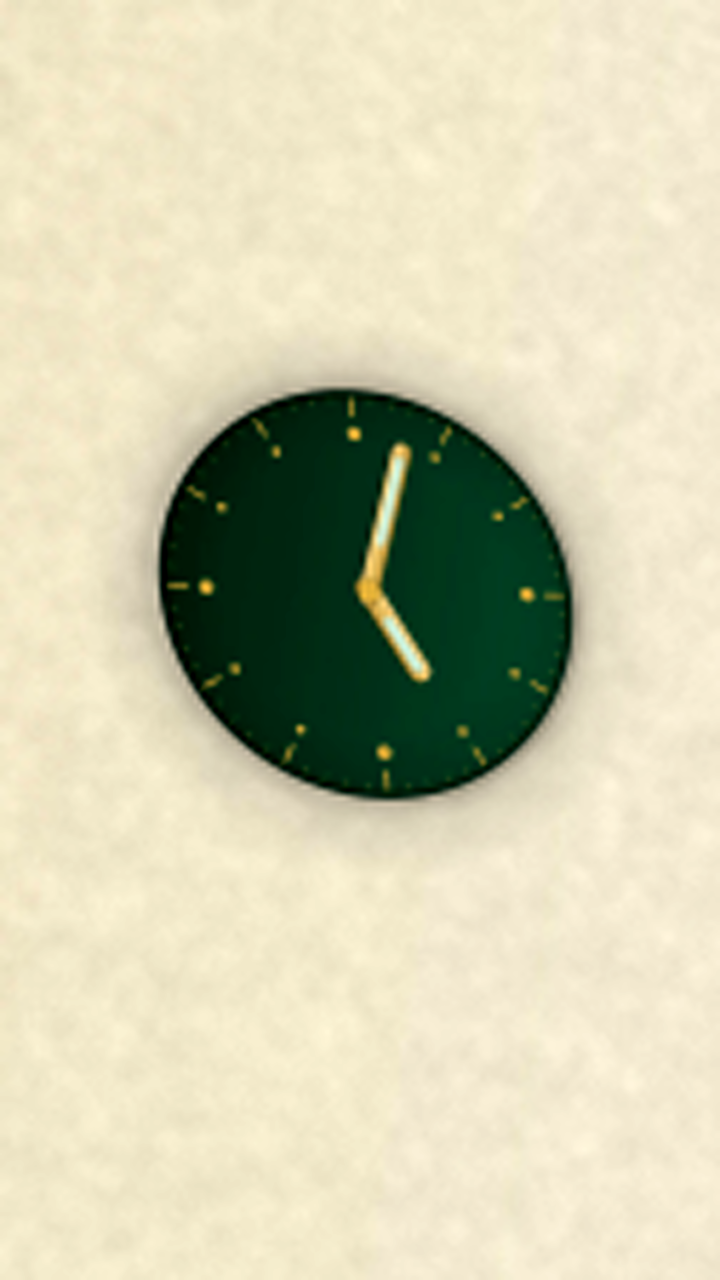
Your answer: 5.03
